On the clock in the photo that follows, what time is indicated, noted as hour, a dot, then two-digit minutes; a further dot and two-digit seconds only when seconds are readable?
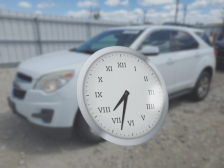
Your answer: 7.33
